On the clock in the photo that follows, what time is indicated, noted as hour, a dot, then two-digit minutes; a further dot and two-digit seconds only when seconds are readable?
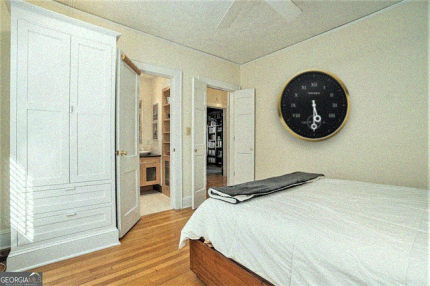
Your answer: 5.30
